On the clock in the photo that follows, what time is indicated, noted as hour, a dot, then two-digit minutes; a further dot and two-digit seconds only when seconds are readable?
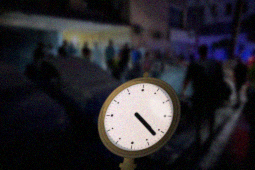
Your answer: 4.22
